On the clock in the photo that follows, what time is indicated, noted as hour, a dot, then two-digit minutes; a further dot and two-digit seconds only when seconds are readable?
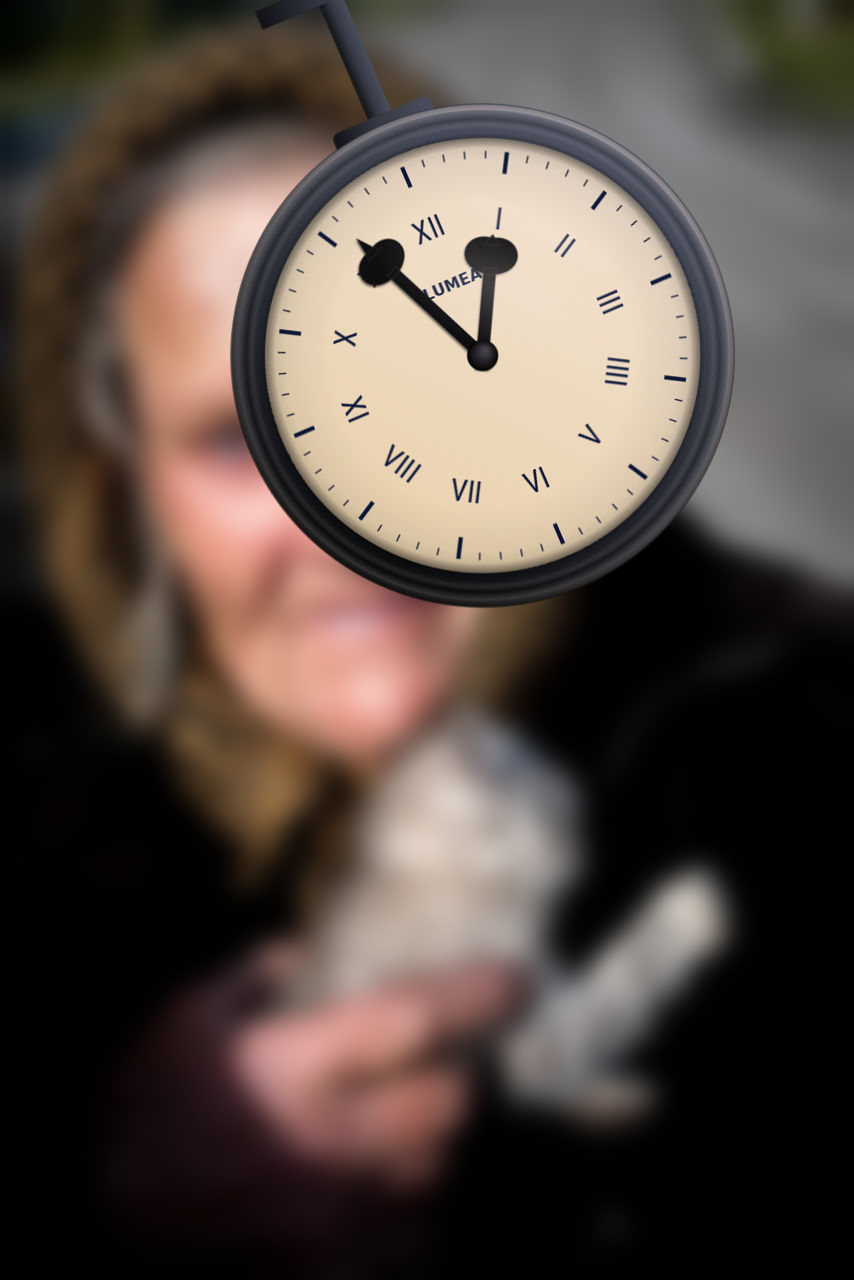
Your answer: 12.56
